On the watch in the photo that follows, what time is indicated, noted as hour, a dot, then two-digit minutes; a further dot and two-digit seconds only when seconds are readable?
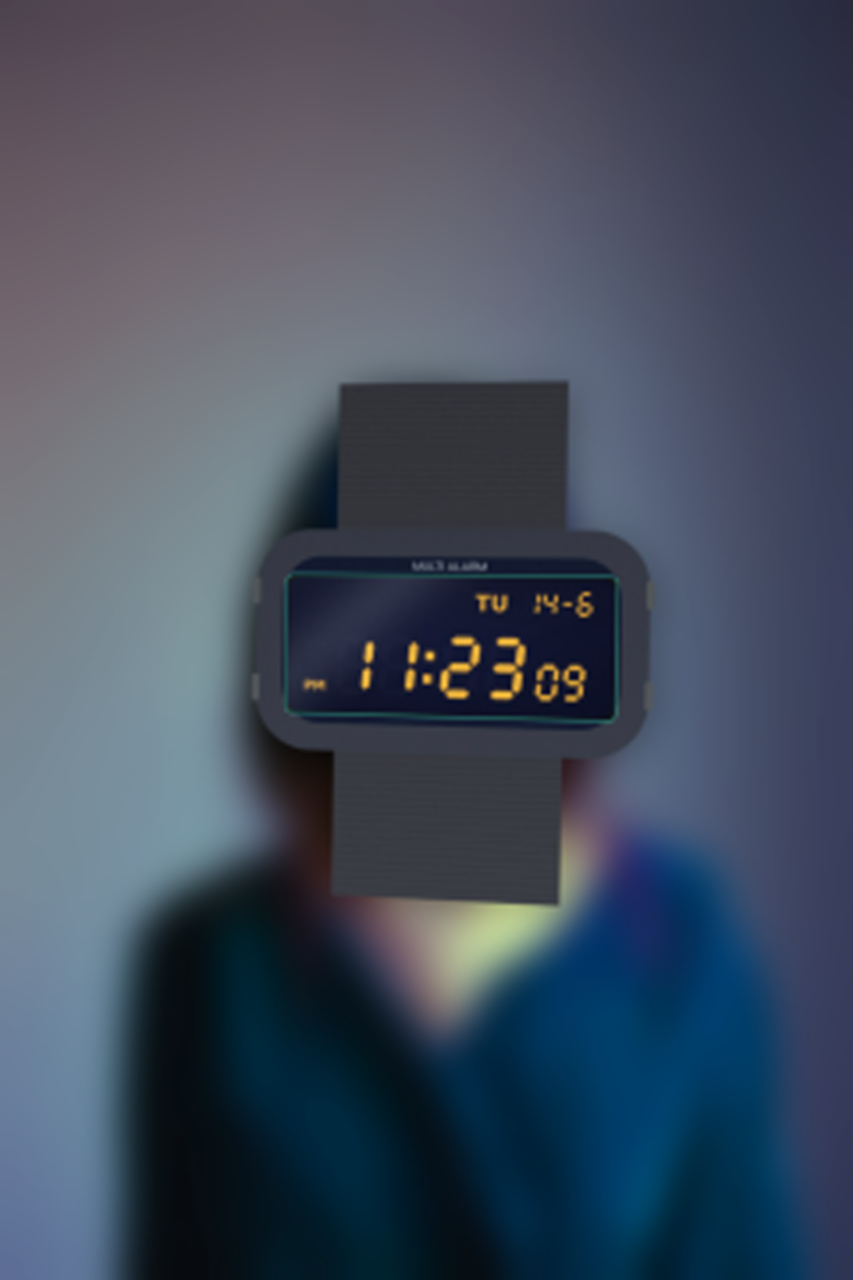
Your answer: 11.23.09
